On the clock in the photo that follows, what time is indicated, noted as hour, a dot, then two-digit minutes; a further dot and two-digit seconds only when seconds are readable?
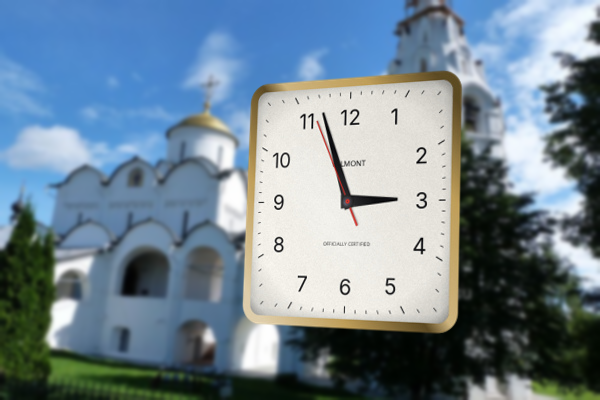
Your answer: 2.56.56
